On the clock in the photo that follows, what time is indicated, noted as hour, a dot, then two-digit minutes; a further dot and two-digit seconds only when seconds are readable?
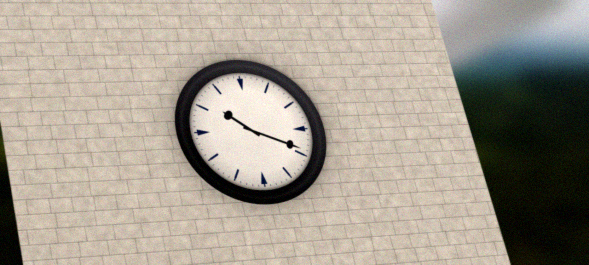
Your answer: 10.19
